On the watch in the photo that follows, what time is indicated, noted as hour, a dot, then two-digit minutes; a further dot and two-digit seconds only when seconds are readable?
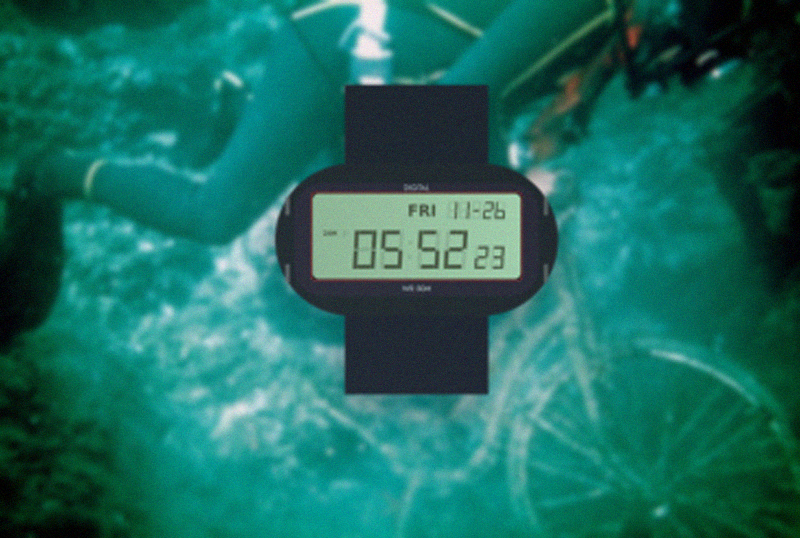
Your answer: 5.52.23
